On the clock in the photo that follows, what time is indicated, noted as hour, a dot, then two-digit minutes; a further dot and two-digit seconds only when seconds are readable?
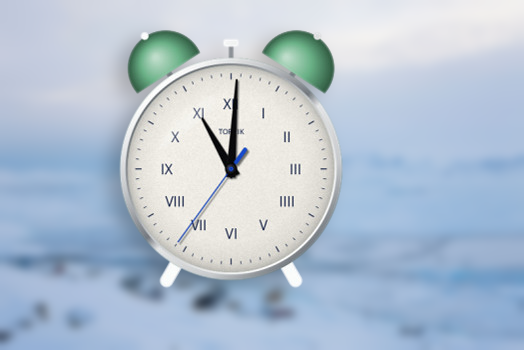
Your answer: 11.00.36
